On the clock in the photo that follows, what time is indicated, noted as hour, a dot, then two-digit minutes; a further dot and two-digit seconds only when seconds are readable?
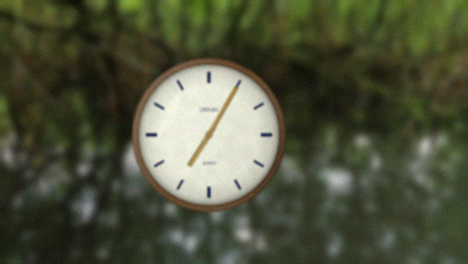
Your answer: 7.05
